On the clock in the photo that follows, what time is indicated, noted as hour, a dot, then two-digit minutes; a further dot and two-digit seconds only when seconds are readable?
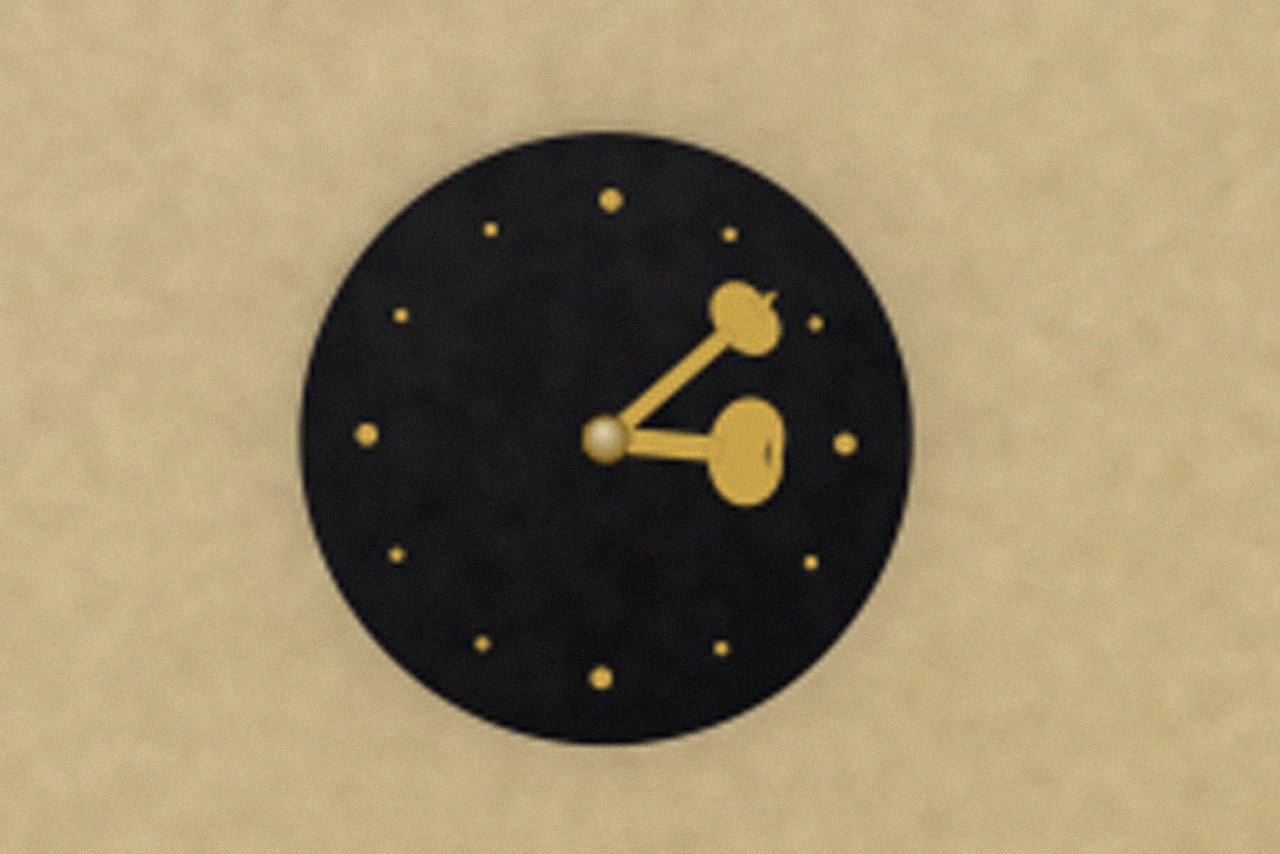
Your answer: 3.08
